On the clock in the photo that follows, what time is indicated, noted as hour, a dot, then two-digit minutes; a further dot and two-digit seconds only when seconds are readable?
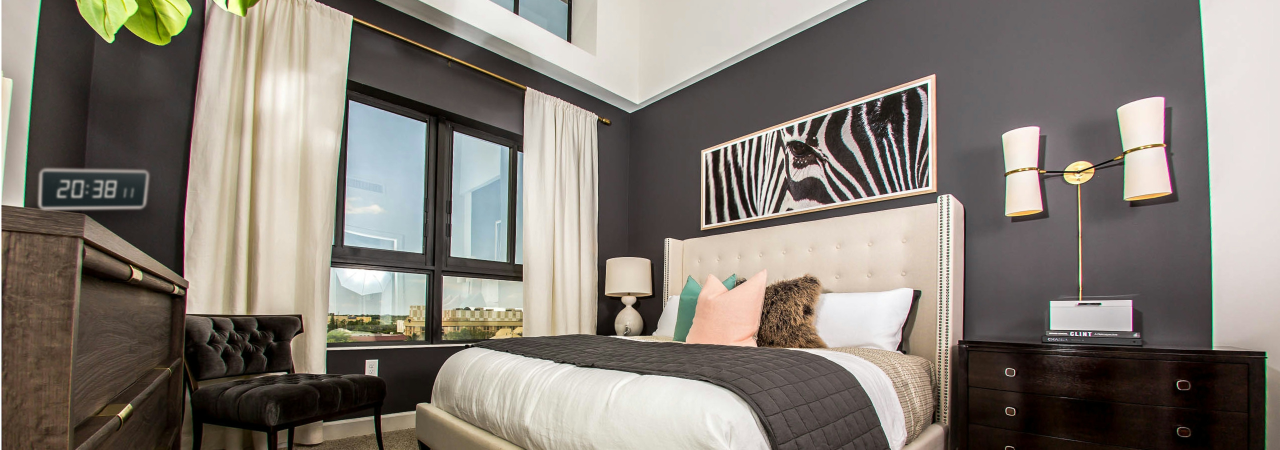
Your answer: 20.38
